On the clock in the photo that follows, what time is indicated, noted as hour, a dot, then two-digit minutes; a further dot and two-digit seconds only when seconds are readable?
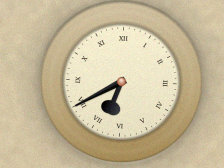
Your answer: 6.40
